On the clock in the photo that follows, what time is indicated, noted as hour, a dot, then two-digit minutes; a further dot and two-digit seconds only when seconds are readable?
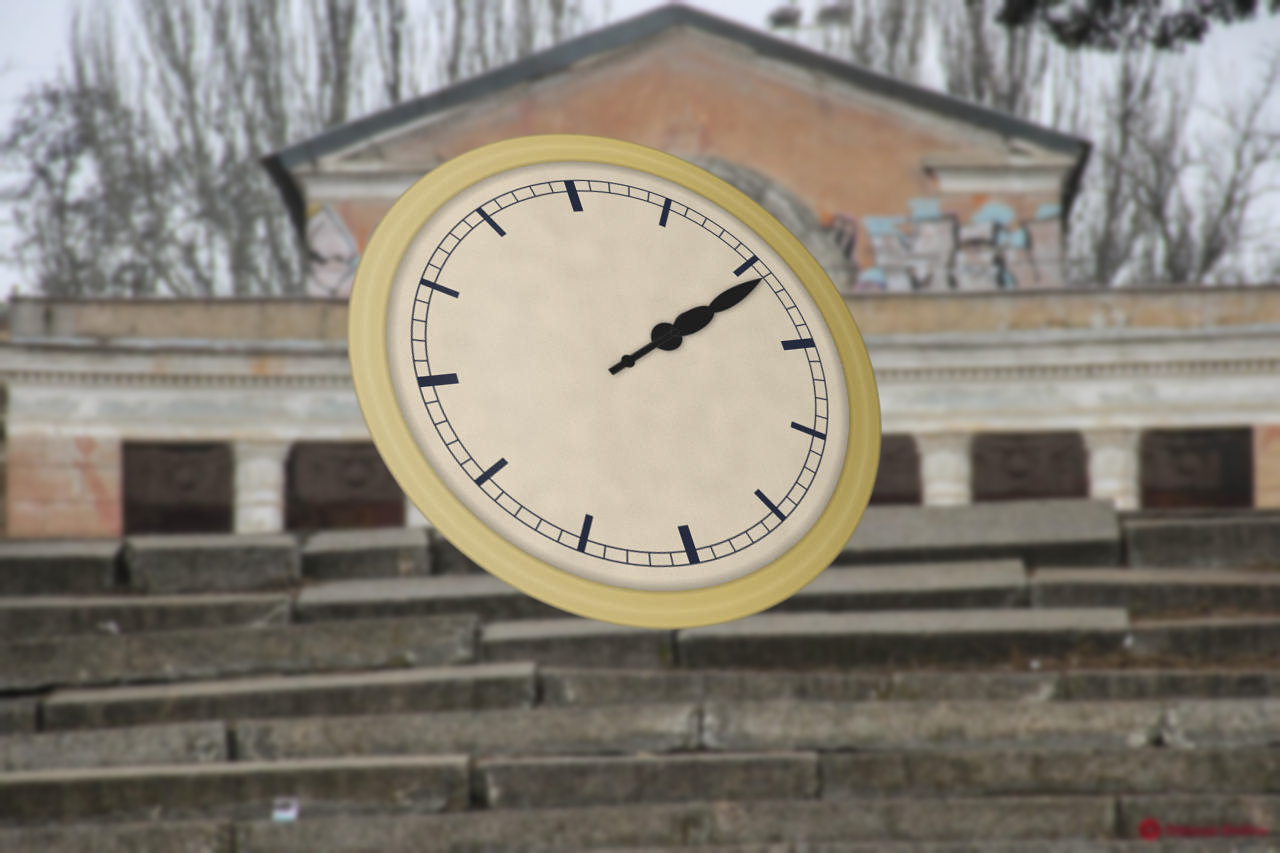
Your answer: 2.11
